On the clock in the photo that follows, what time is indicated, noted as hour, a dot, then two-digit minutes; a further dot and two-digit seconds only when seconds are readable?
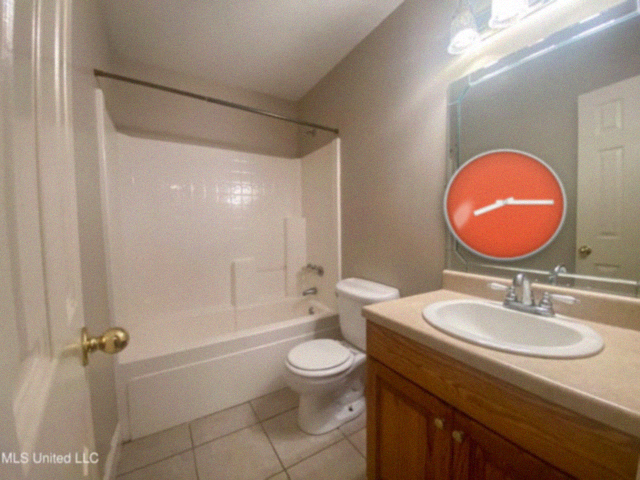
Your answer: 8.15
